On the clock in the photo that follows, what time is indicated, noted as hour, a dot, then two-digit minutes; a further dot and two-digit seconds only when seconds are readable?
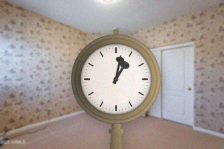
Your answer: 1.02
